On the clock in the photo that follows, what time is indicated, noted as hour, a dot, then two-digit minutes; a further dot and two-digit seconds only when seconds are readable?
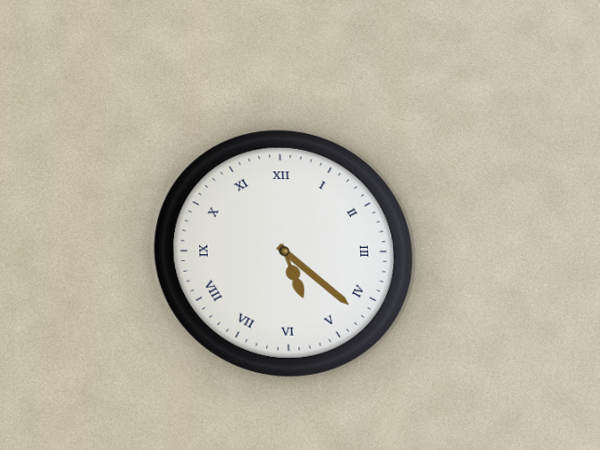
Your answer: 5.22
